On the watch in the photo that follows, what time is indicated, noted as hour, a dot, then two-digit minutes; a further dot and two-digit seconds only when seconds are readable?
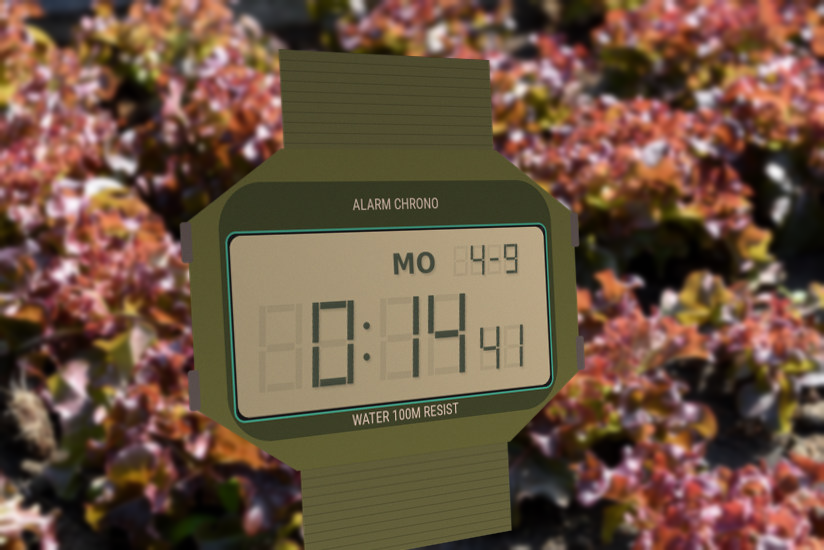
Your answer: 0.14.41
